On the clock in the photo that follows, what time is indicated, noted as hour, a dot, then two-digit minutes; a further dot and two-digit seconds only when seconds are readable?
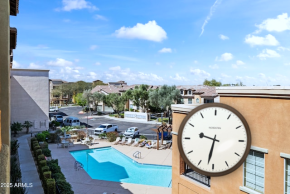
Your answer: 9.32
